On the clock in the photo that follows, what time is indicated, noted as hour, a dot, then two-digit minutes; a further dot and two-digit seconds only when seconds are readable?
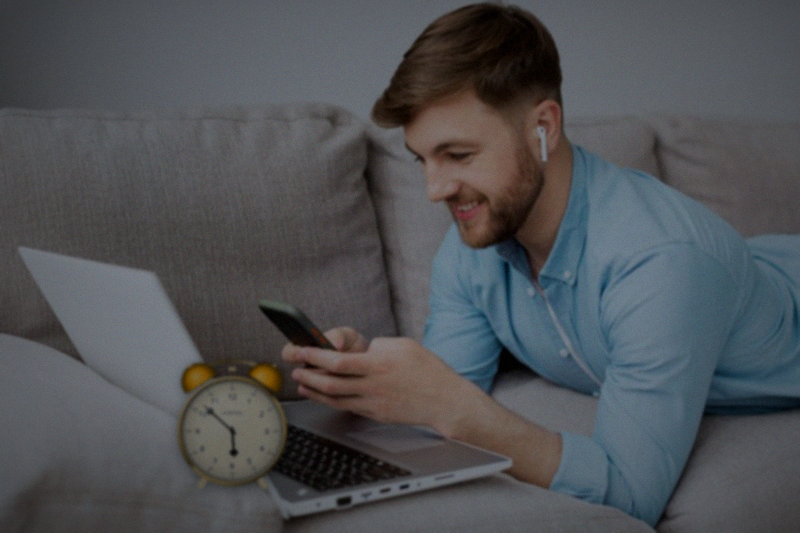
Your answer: 5.52
